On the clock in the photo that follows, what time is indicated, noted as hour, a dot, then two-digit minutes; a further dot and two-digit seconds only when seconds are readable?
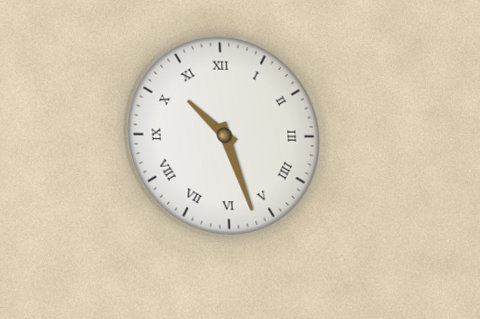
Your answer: 10.27
